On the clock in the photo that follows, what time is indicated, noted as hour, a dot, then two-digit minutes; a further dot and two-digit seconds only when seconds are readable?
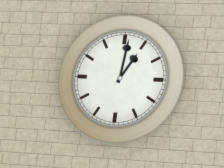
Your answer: 1.01
